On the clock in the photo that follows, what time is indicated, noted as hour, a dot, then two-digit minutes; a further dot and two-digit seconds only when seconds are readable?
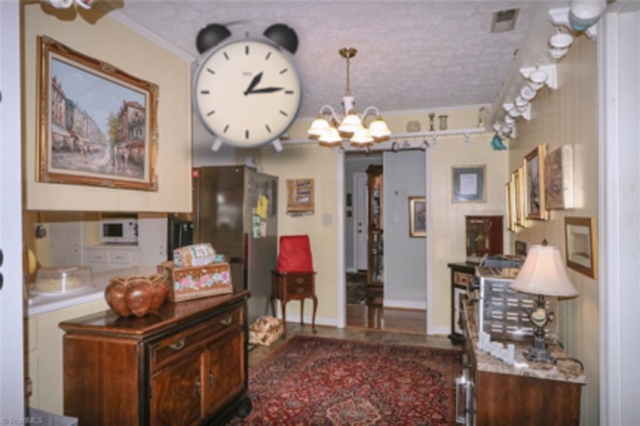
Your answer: 1.14
